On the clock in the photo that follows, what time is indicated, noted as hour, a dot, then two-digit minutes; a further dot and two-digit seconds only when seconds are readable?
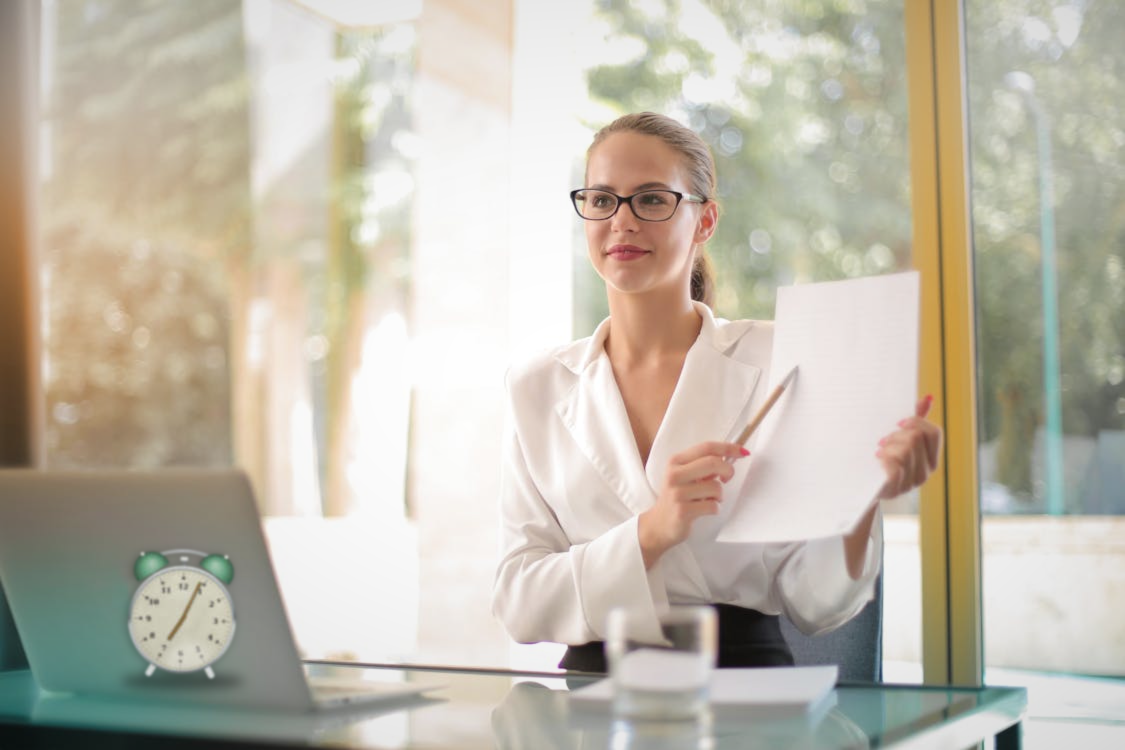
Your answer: 7.04
